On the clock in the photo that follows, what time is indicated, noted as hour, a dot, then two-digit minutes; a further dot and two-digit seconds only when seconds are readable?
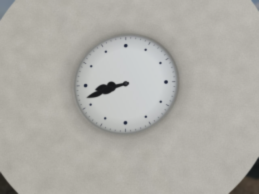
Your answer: 8.42
